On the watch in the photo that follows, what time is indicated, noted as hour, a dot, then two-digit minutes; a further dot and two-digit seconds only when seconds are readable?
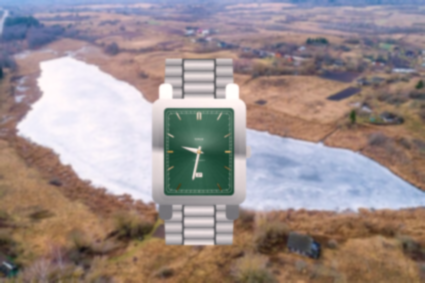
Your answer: 9.32
